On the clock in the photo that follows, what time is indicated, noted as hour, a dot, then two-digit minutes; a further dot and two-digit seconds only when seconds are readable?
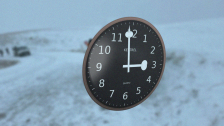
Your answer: 2.59
